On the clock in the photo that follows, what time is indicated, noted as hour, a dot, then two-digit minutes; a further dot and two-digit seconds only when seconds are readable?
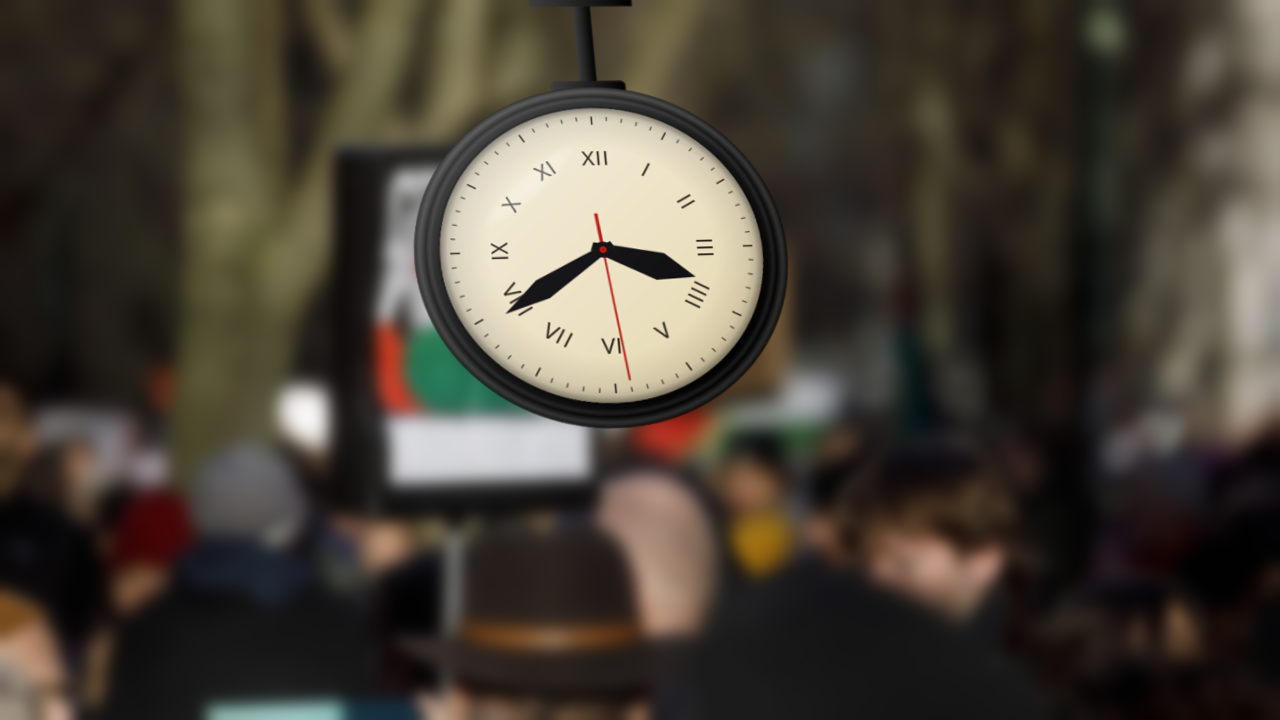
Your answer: 3.39.29
